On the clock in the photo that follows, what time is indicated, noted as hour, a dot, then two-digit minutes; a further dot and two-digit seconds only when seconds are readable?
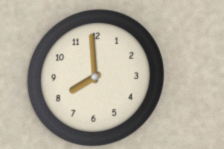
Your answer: 7.59
